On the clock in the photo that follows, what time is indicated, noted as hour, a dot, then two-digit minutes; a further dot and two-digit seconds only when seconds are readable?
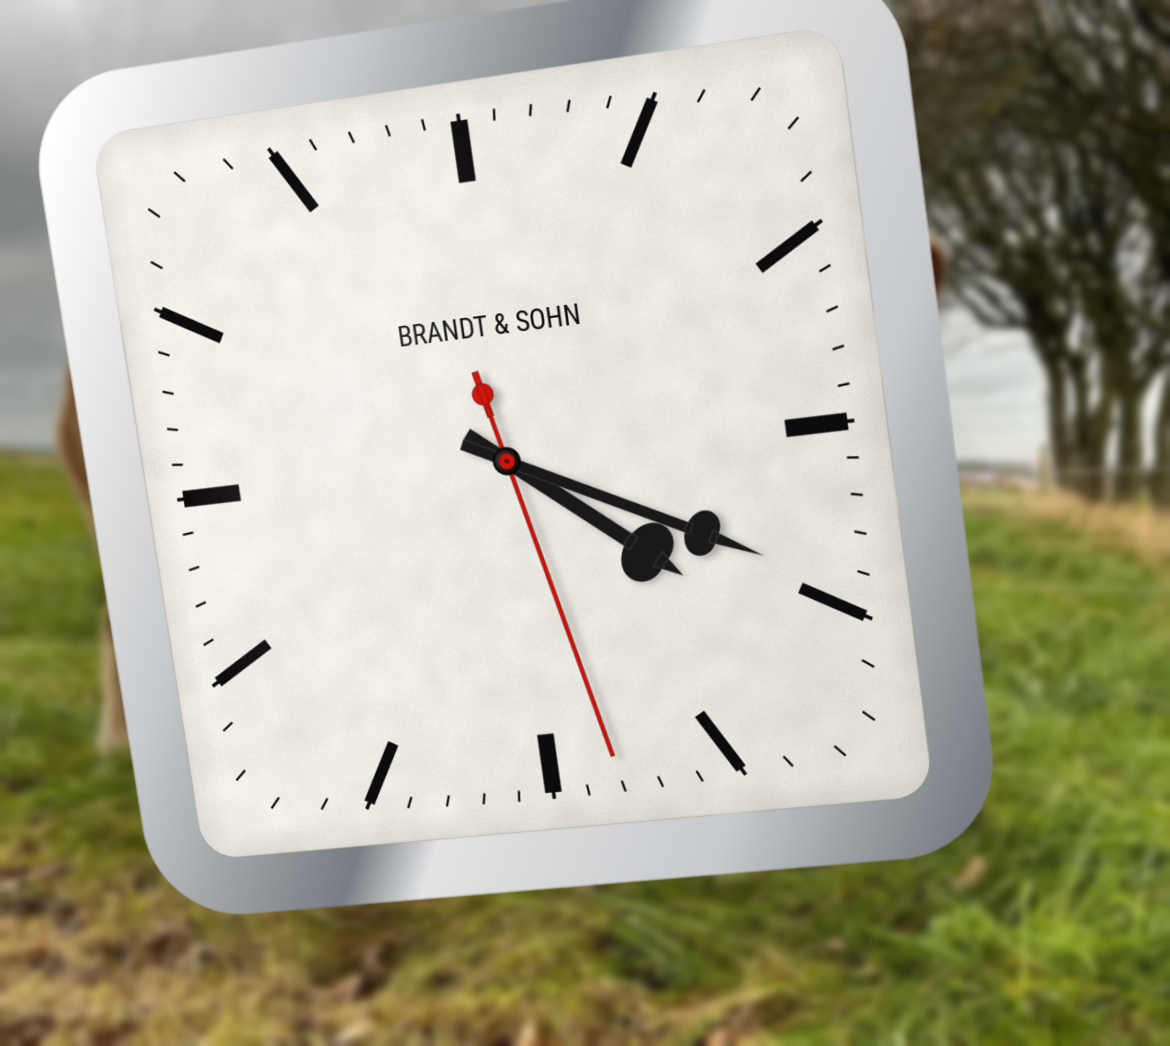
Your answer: 4.19.28
